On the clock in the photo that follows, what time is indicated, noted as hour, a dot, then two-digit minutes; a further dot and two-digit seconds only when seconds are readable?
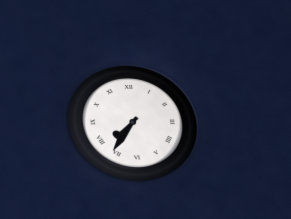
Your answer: 7.36
